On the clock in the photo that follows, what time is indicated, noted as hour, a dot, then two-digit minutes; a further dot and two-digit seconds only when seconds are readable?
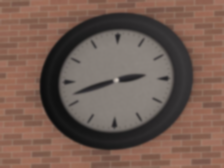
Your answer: 2.42
